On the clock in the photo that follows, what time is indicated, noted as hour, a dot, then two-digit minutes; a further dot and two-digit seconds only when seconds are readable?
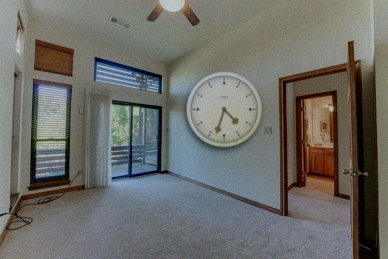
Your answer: 4.33
